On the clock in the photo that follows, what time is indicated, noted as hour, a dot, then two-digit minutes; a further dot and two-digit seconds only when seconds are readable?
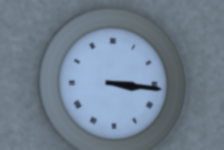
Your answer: 3.16
